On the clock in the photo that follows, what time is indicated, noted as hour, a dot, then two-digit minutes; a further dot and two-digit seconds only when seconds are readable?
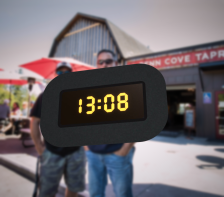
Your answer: 13.08
